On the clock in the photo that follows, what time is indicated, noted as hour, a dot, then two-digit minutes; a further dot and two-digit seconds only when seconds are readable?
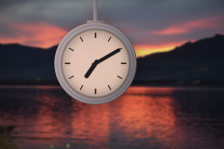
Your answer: 7.10
